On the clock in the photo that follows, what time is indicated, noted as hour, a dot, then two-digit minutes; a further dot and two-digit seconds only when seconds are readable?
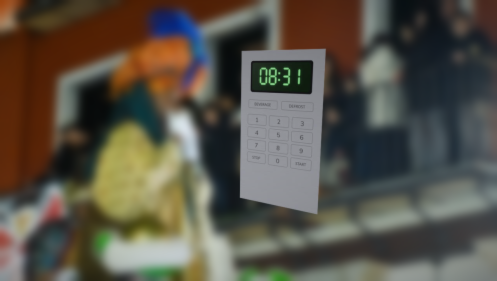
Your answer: 8.31
